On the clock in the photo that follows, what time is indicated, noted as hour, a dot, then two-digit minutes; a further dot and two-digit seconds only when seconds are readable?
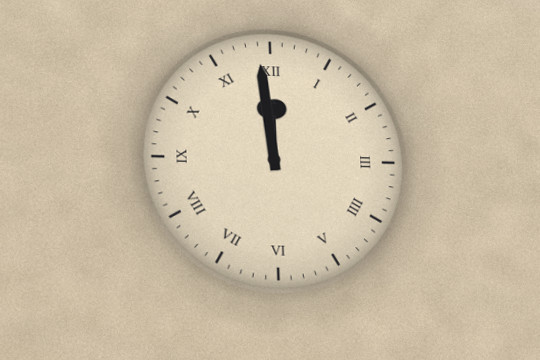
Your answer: 11.59
